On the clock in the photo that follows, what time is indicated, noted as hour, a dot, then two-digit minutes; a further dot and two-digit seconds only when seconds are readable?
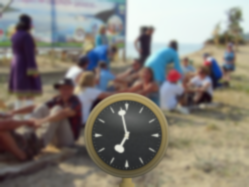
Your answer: 6.58
